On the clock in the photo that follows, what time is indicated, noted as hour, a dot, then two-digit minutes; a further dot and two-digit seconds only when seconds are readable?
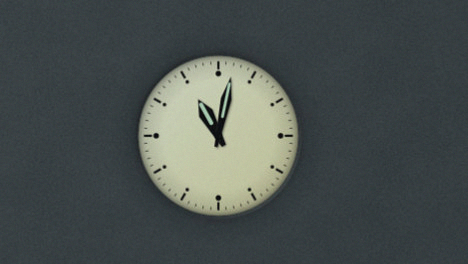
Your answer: 11.02
